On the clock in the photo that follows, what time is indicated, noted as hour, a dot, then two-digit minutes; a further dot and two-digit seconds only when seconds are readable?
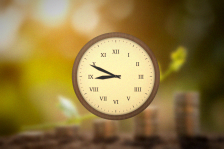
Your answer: 8.49
